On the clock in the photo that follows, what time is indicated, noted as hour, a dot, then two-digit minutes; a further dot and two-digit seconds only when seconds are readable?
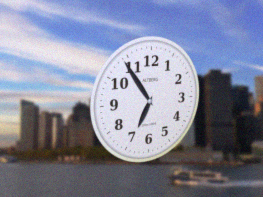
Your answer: 6.54
